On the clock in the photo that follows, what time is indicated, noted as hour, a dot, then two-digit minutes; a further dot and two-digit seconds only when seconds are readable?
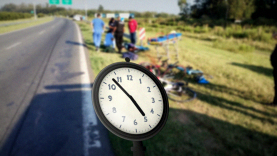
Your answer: 4.53
